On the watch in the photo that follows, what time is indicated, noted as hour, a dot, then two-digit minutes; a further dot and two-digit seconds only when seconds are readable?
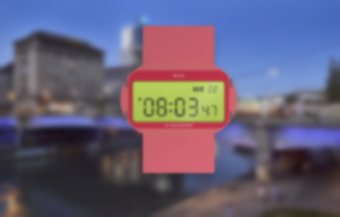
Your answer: 8.03.47
